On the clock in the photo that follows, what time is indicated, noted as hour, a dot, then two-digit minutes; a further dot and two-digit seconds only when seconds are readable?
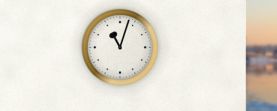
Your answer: 11.03
